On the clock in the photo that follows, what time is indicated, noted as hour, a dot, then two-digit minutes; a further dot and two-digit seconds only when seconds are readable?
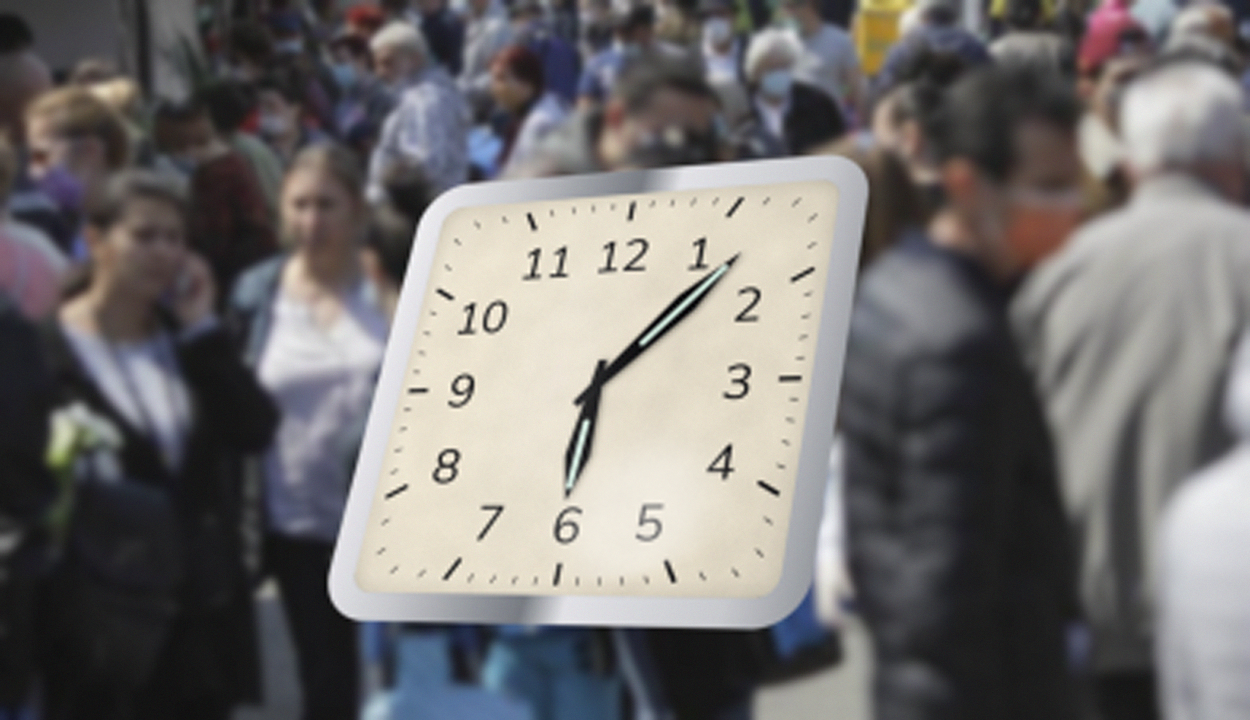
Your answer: 6.07
